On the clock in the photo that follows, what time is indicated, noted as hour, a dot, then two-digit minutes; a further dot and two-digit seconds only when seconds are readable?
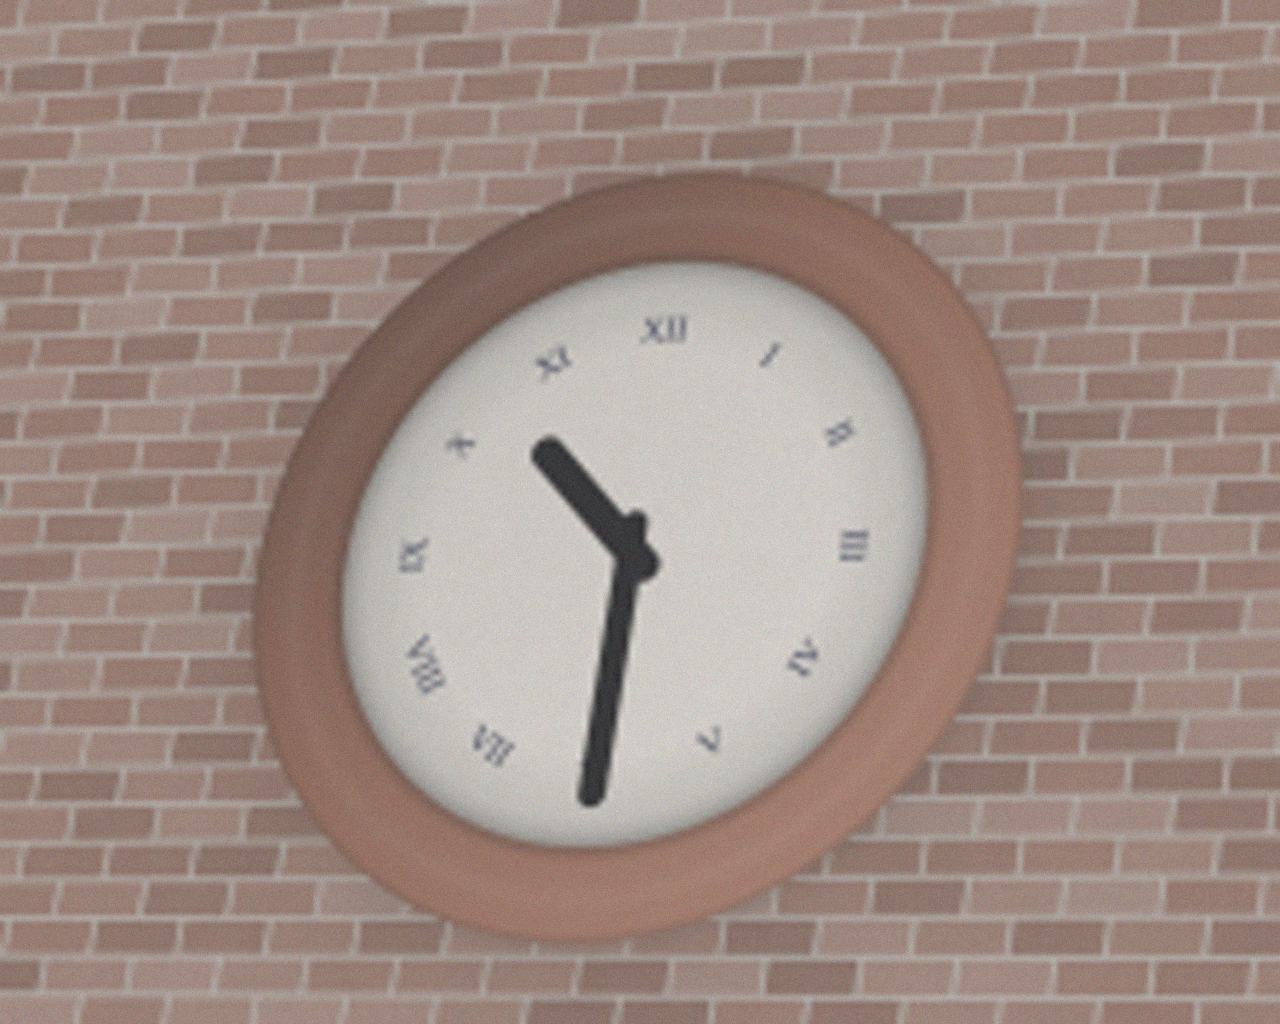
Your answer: 10.30
